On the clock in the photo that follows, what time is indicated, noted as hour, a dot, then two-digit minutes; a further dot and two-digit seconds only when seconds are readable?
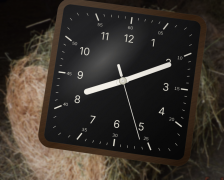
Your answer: 8.10.26
